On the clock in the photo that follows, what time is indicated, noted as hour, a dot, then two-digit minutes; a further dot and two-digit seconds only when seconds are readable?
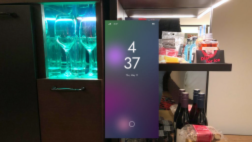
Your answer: 4.37
